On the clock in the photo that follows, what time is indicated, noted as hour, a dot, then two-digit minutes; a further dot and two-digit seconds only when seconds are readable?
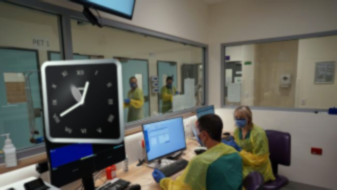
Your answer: 12.40
